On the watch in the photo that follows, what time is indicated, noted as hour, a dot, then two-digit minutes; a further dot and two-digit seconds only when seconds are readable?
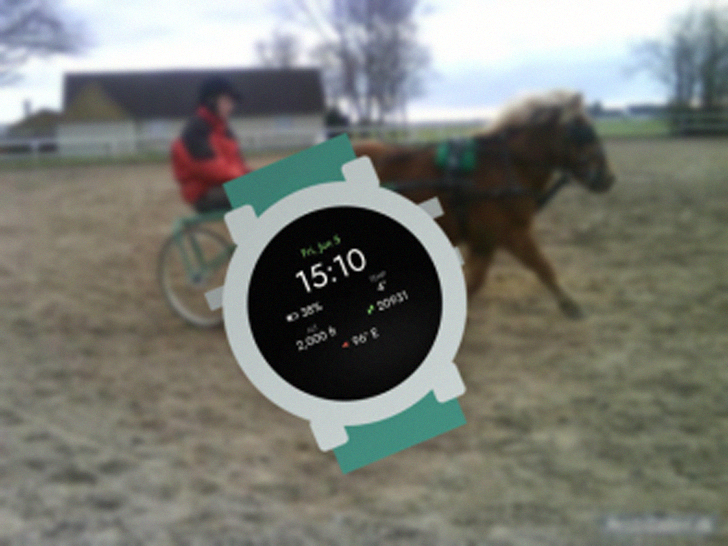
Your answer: 15.10
